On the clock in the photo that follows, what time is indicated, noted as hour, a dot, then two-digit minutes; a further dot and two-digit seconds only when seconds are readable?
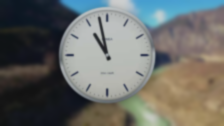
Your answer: 10.58
